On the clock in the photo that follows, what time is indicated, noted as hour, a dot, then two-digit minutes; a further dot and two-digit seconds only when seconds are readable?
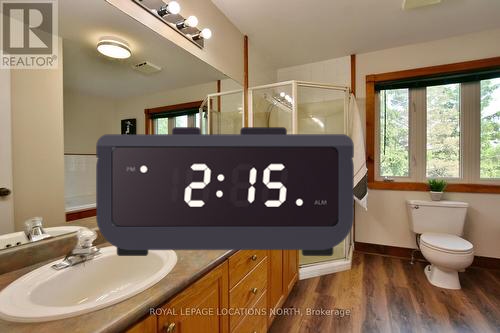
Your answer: 2.15
